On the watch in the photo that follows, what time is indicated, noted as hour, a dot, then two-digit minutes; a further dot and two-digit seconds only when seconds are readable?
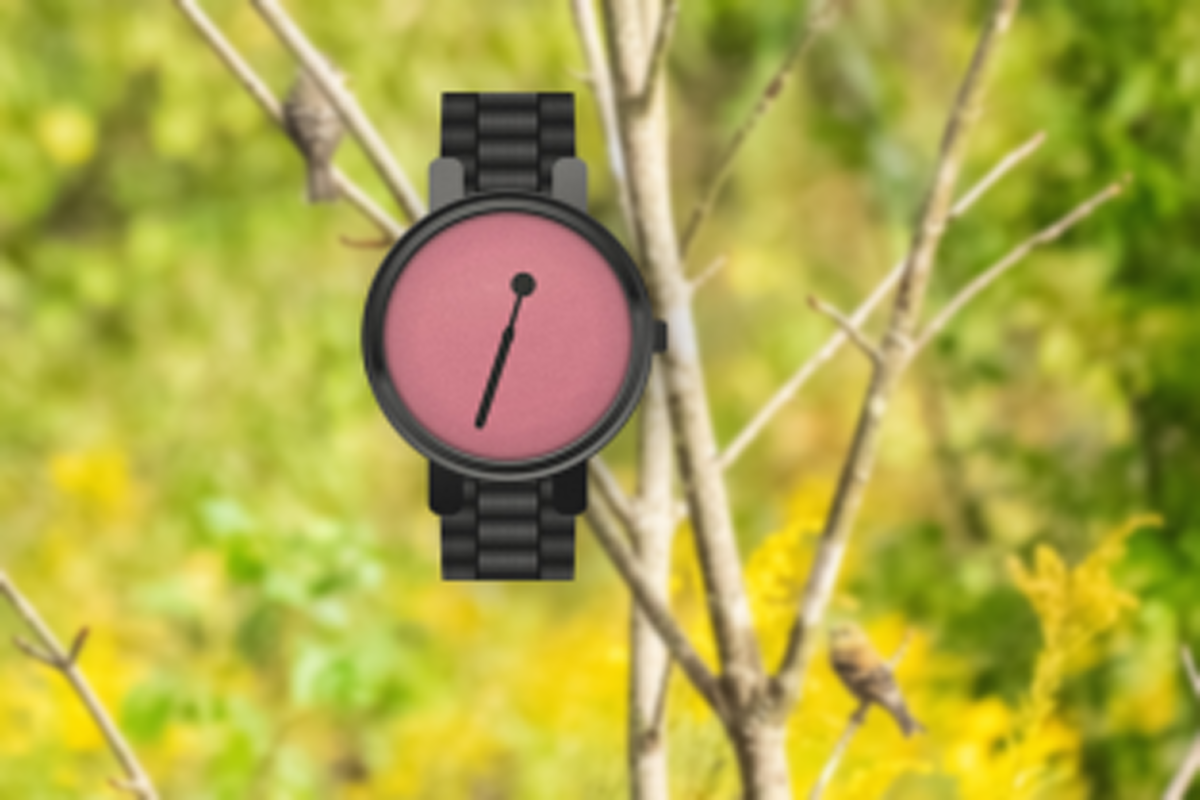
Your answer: 12.33
